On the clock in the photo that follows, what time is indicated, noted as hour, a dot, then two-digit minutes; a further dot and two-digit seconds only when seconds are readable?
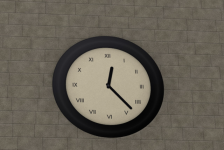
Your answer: 12.23
